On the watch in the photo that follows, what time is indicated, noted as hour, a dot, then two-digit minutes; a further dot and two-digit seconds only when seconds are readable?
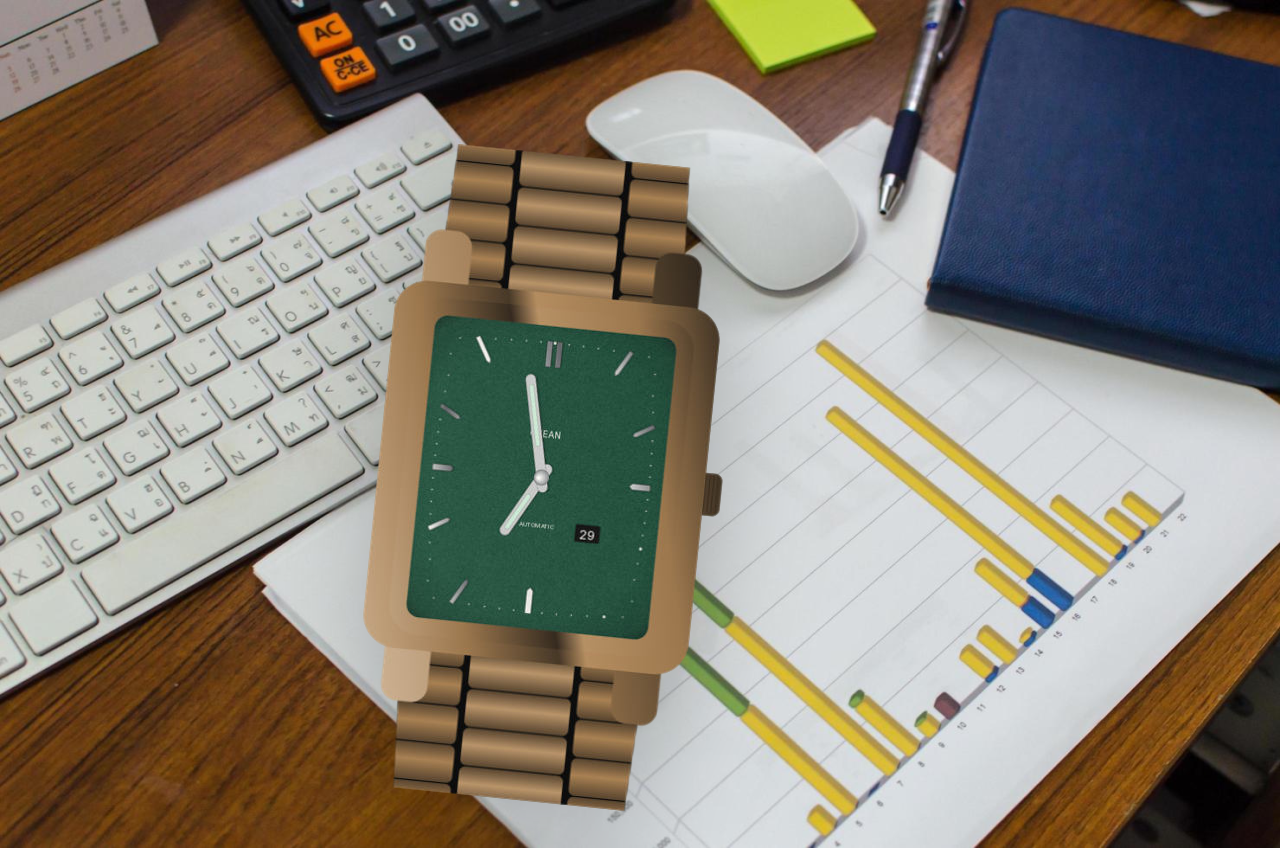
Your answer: 6.58
